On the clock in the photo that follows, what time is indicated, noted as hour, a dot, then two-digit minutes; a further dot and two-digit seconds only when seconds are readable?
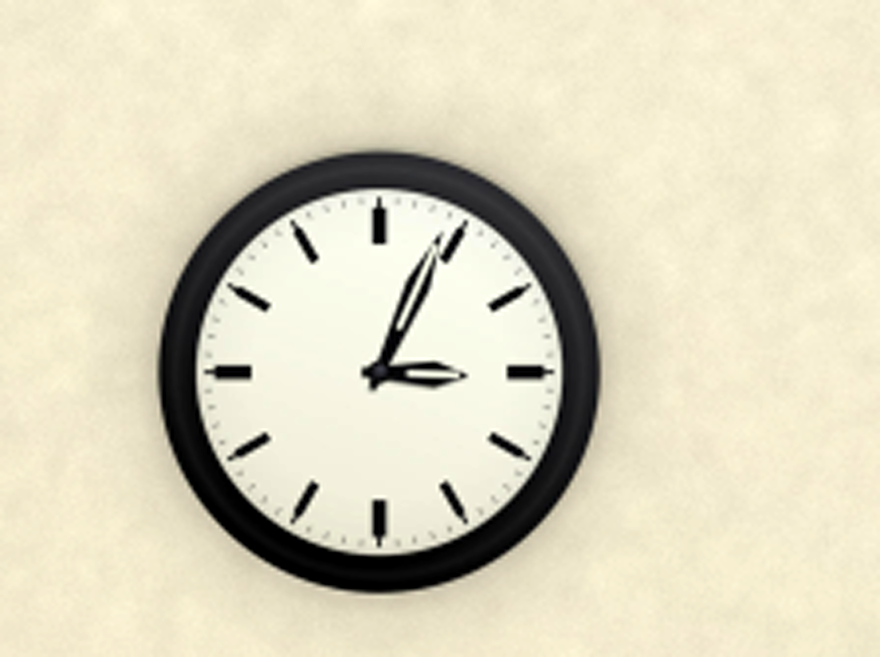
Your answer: 3.04
